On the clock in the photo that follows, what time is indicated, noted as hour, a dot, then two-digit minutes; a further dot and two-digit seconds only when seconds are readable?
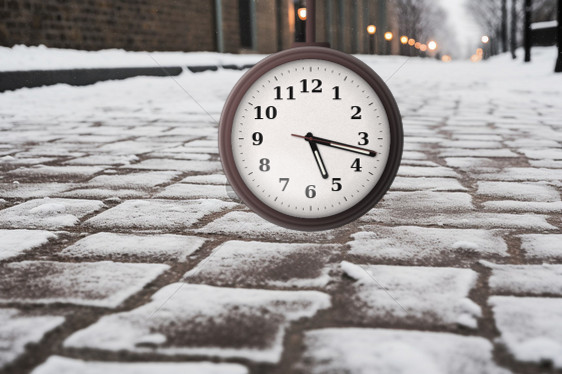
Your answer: 5.17.17
